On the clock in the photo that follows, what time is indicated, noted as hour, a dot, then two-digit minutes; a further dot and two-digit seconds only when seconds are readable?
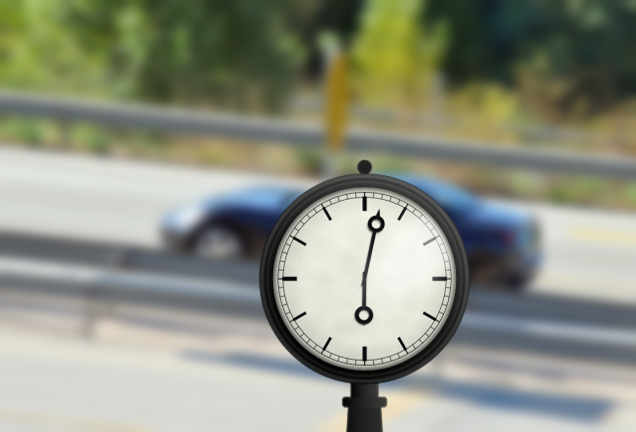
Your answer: 6.02
